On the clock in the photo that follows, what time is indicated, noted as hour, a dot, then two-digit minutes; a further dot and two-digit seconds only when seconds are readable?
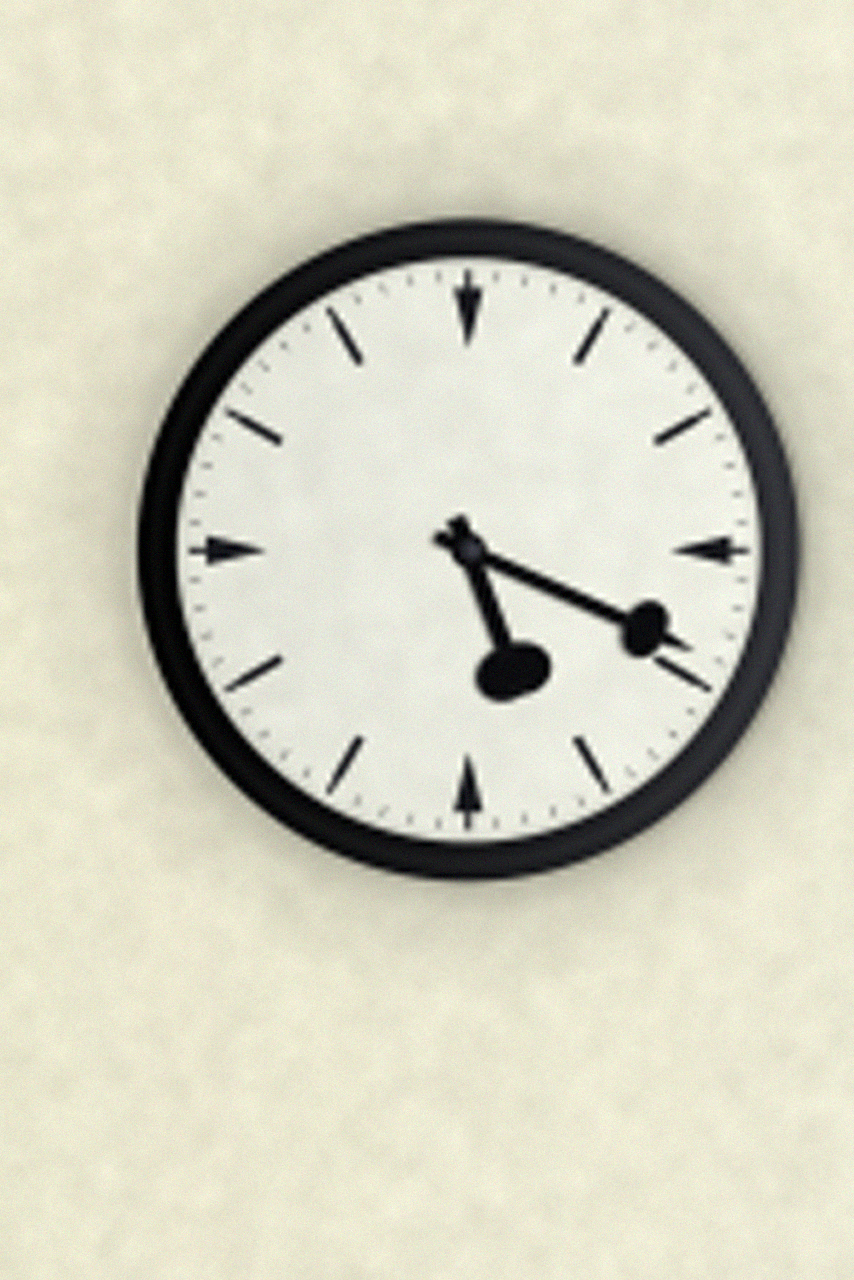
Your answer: 5.19
